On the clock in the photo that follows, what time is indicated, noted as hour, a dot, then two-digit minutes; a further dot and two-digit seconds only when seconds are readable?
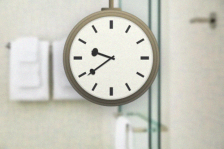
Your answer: 9.39
